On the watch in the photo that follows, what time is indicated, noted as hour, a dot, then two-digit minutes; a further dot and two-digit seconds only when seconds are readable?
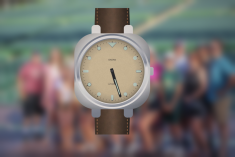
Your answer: 5.27
